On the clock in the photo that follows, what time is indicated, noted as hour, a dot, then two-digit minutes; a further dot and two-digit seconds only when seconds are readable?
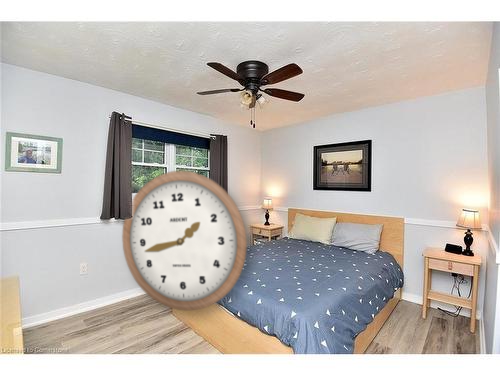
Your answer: 1.43
